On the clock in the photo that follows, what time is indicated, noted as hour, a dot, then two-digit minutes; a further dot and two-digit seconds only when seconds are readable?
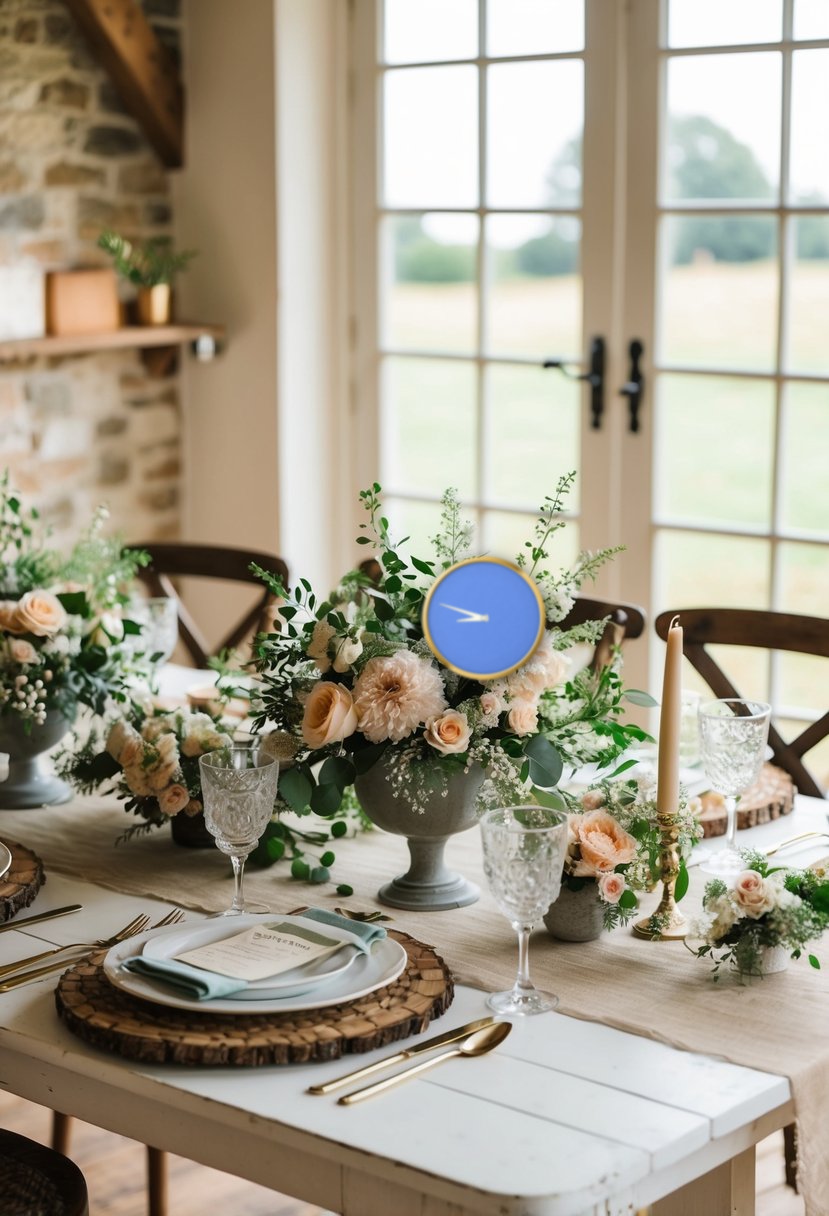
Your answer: 8.48
